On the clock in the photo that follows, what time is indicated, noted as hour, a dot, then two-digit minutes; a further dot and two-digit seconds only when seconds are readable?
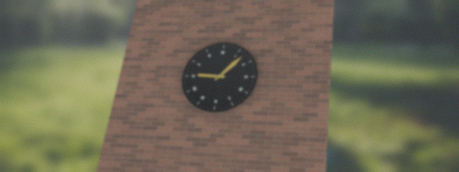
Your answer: 9.07
